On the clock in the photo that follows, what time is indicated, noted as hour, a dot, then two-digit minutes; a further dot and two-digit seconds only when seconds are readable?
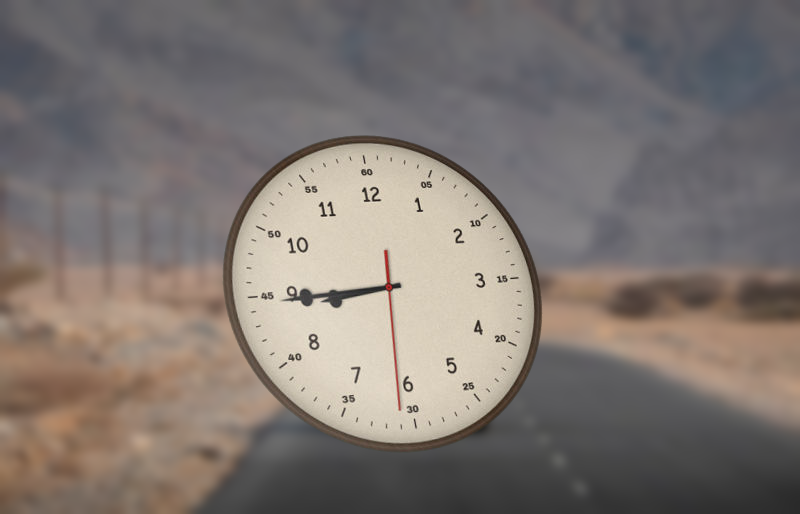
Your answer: 8.44.31
